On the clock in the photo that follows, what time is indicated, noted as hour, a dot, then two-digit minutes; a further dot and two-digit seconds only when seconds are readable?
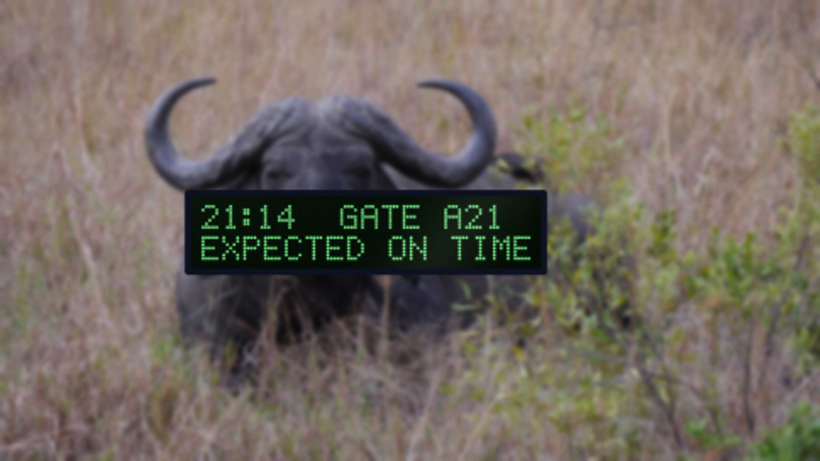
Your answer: 21.14
